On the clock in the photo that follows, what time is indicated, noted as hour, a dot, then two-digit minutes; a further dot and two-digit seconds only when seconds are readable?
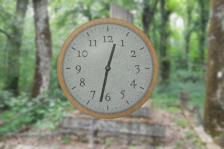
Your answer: 12.32
